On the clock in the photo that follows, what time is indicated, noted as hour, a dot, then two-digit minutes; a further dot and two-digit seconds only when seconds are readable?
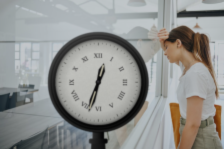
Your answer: 12.33
